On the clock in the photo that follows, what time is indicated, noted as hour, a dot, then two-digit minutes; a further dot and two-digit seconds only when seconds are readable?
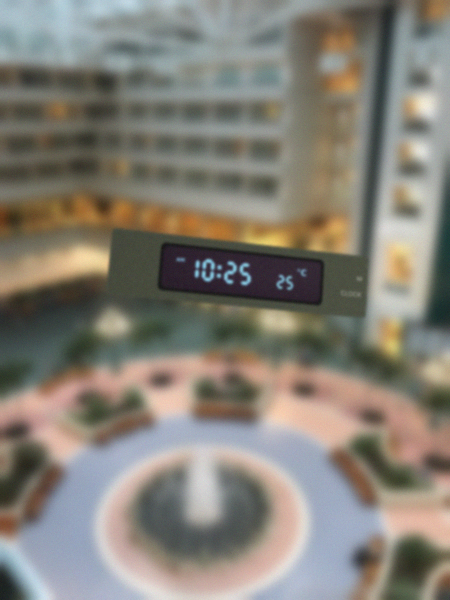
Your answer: 10.25
